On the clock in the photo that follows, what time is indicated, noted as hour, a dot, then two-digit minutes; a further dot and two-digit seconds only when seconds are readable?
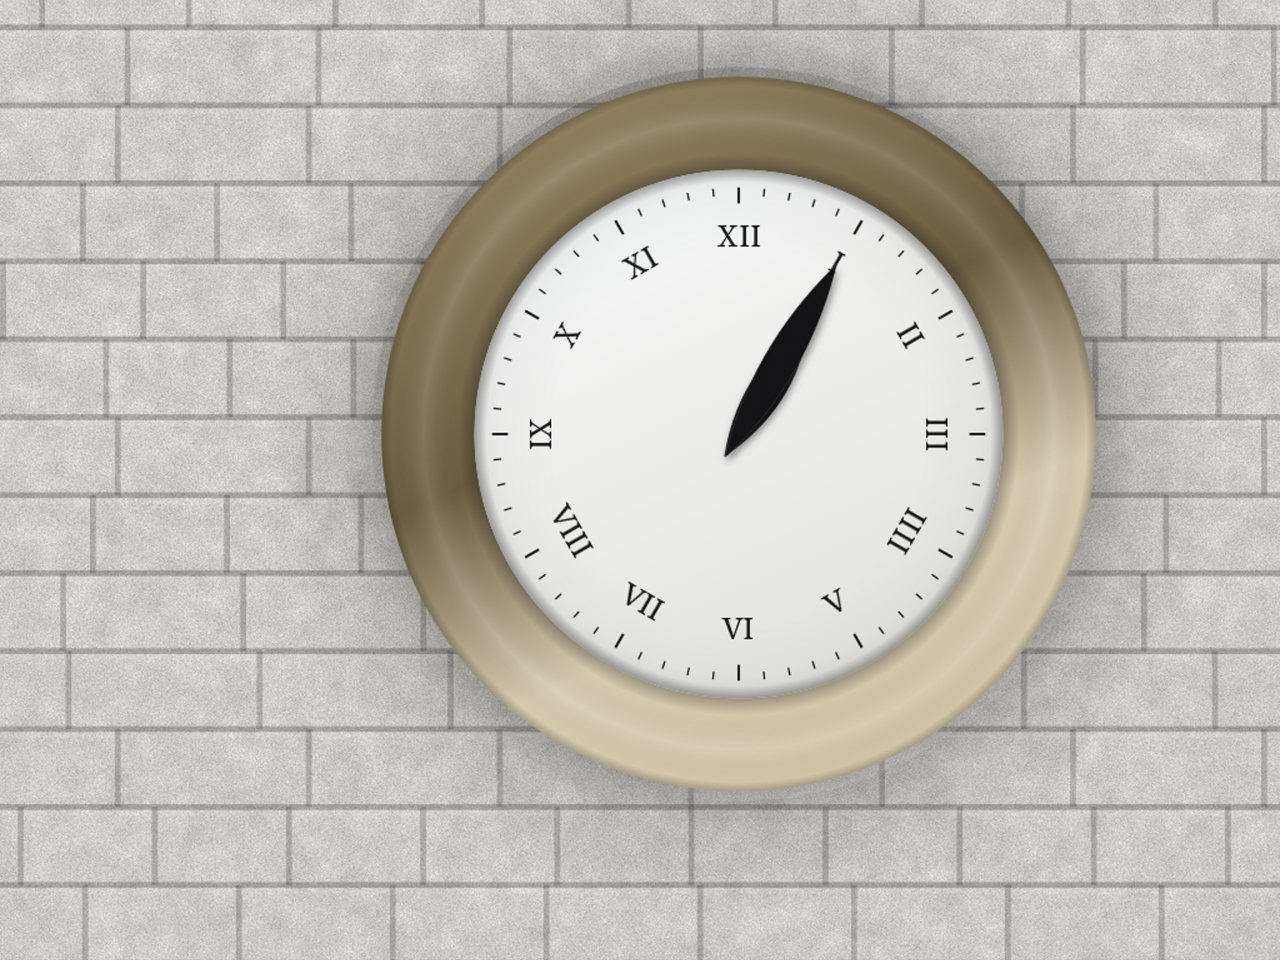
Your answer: 1.05
